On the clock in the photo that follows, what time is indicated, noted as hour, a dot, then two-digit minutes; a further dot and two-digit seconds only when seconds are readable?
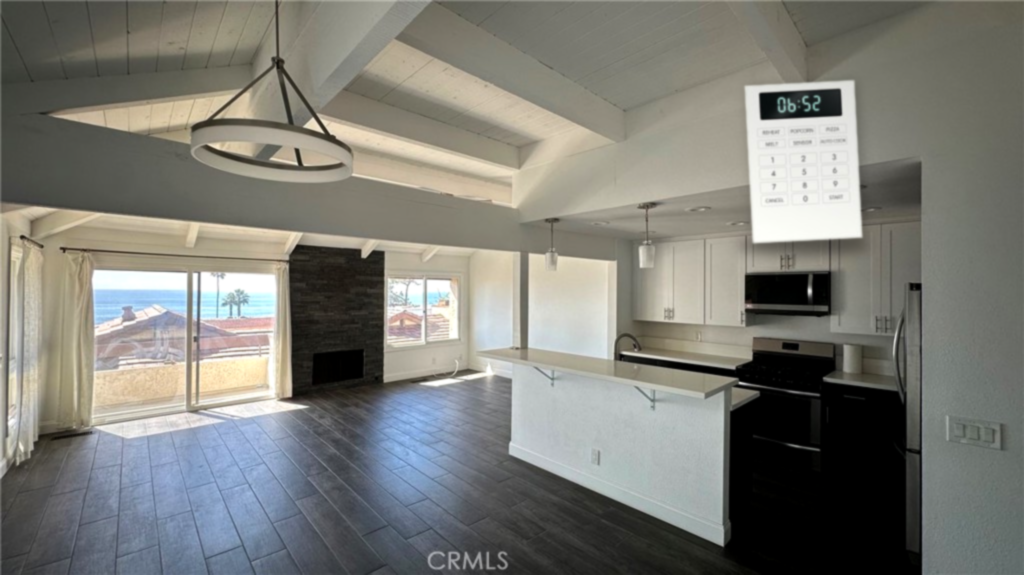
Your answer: 6.52
